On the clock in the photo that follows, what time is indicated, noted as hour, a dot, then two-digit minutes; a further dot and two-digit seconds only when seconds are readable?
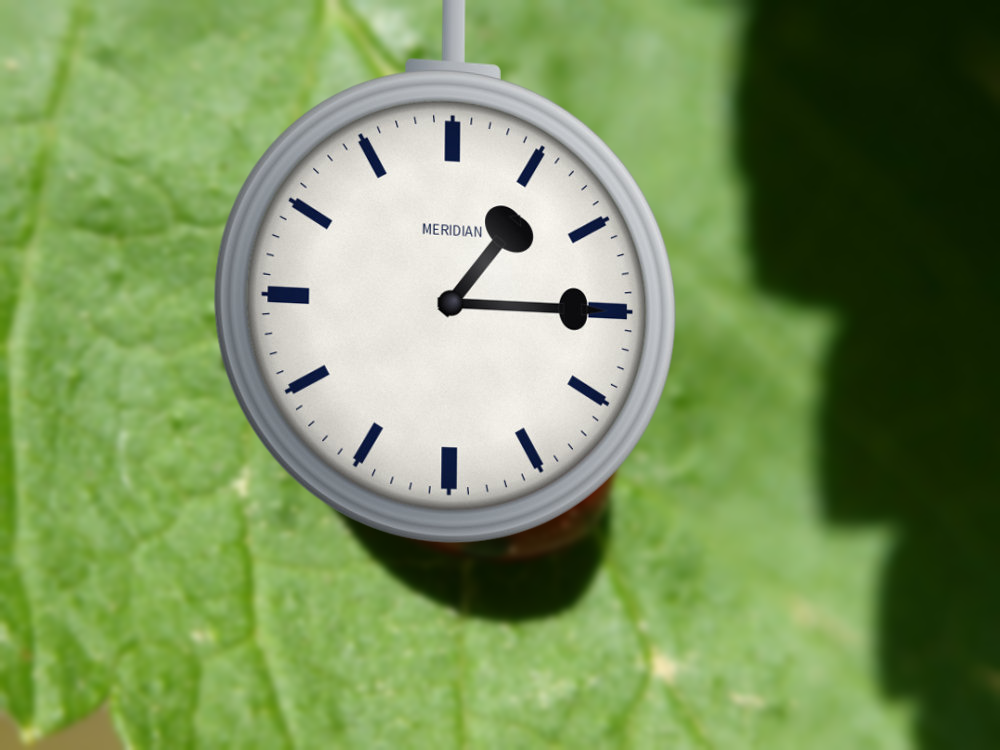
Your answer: 1.15
